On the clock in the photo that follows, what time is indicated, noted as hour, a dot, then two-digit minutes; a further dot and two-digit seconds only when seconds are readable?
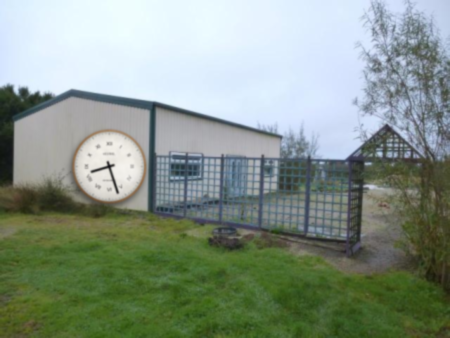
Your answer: 8.27
